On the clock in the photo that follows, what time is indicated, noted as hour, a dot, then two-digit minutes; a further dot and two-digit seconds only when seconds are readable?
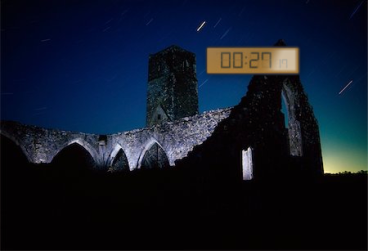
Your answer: 0.27.17
